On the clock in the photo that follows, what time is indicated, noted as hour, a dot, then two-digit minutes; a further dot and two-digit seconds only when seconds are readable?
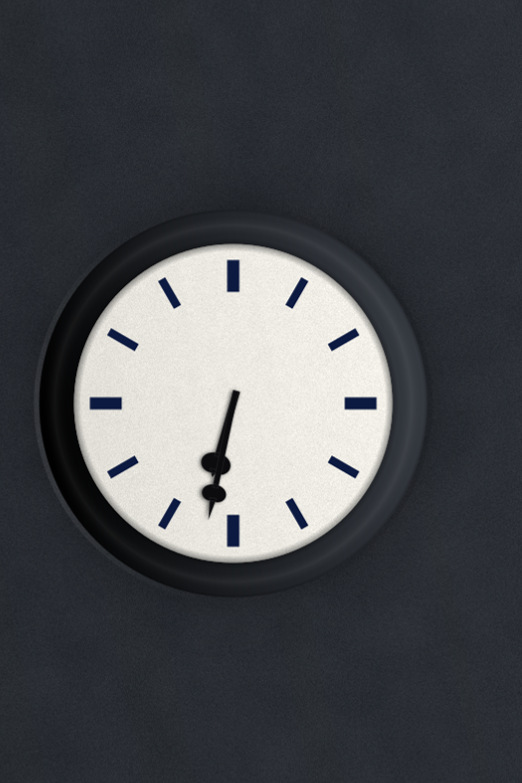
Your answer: 6.32
